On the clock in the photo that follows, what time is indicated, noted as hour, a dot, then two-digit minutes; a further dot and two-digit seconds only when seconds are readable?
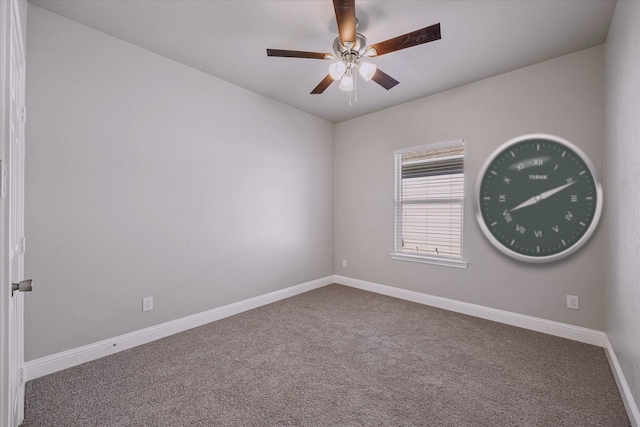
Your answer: 8.11
